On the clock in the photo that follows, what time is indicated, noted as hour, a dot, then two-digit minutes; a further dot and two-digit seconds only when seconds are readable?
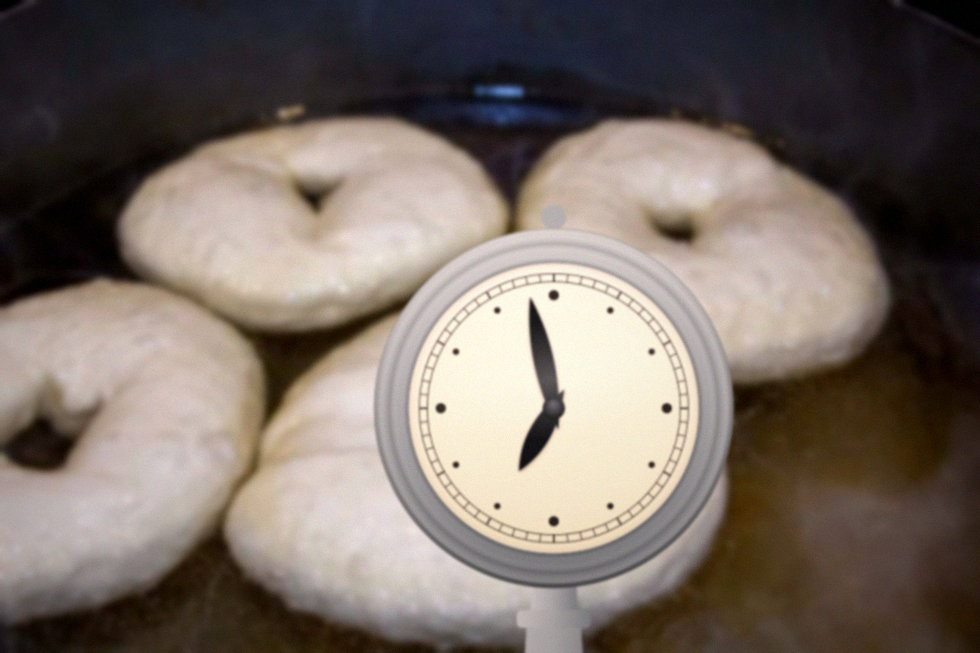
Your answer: 6.58
